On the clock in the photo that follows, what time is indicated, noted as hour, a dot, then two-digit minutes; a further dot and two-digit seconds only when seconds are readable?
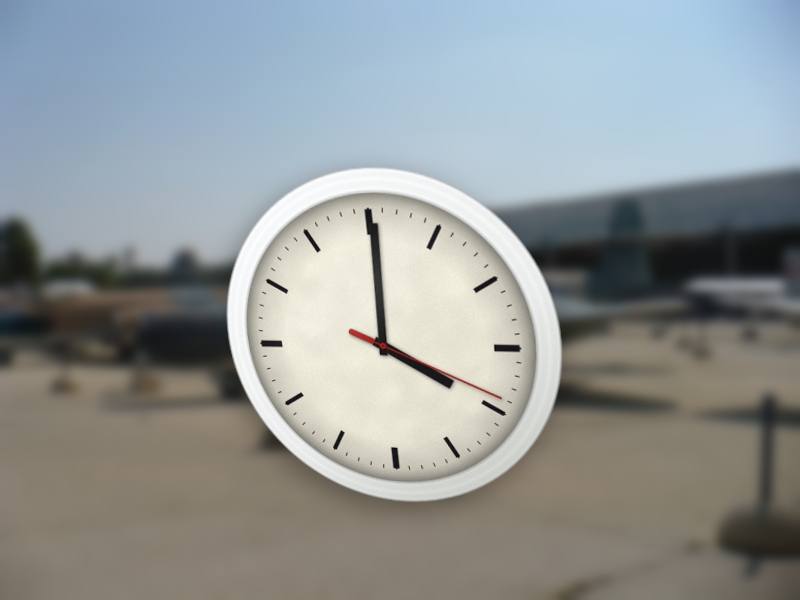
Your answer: 4.00.19
